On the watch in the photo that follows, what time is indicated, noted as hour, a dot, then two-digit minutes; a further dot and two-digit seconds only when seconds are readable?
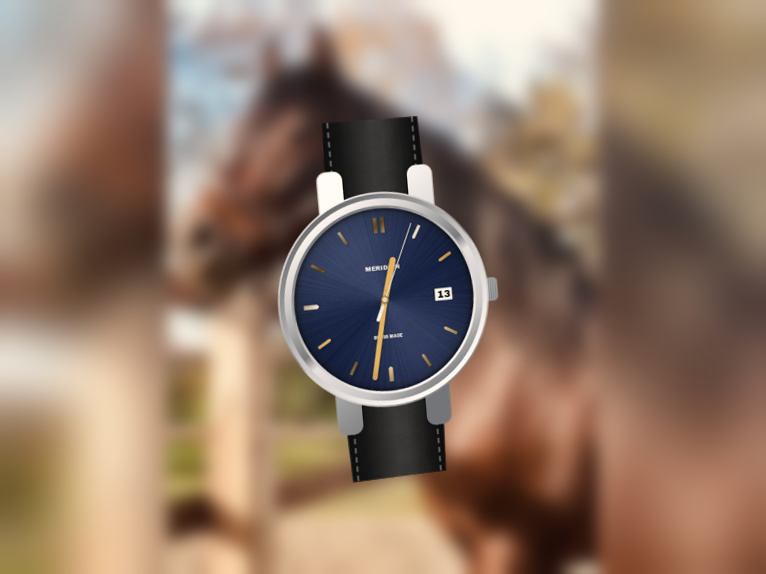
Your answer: 12.32.04
